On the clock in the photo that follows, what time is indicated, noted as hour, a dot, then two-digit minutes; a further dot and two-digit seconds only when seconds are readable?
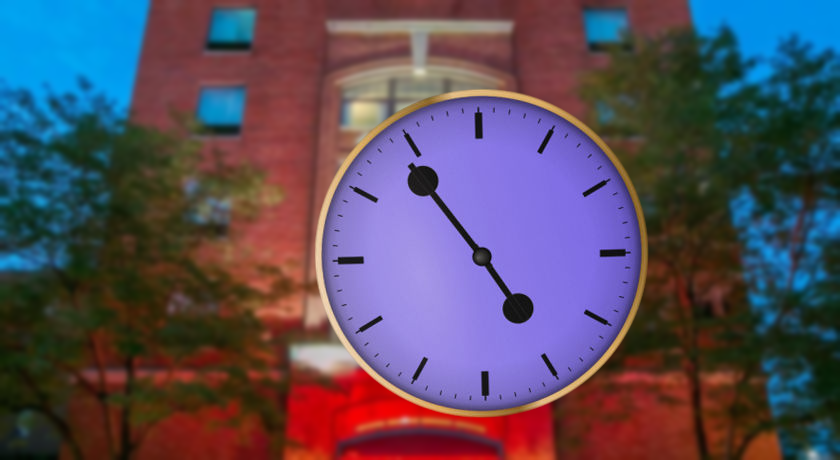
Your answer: 4.54
